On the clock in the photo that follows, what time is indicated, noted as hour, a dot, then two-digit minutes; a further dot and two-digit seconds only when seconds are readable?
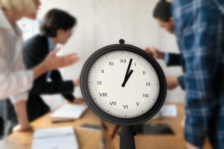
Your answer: 1.03
